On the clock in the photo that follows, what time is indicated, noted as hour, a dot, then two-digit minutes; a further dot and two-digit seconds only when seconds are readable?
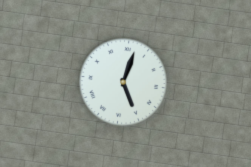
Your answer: 5.02
